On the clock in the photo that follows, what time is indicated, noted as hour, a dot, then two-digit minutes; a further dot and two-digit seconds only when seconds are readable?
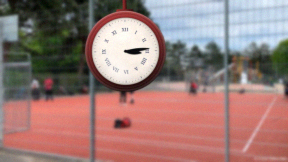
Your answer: 3.14
